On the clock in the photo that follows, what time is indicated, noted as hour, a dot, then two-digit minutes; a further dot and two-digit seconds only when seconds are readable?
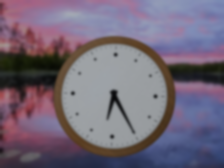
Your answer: 6.25
